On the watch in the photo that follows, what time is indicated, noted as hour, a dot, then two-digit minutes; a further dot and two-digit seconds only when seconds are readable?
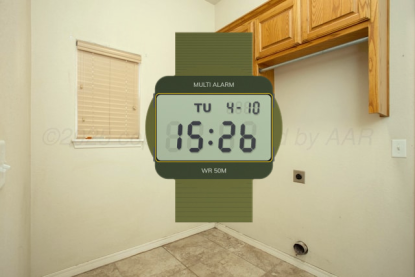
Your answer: 15.26
